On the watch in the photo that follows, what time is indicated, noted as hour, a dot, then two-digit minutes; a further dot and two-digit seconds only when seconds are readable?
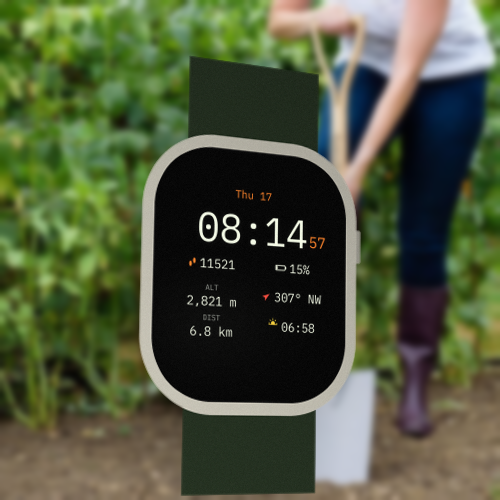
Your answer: 8.14.57
